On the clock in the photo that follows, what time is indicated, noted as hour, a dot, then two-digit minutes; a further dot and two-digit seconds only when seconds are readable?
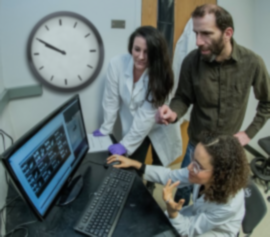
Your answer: 9.50
